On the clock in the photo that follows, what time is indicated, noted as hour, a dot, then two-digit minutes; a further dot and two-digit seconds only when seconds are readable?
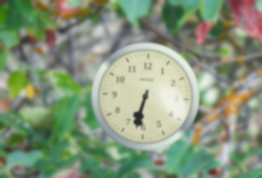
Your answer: 6.32
